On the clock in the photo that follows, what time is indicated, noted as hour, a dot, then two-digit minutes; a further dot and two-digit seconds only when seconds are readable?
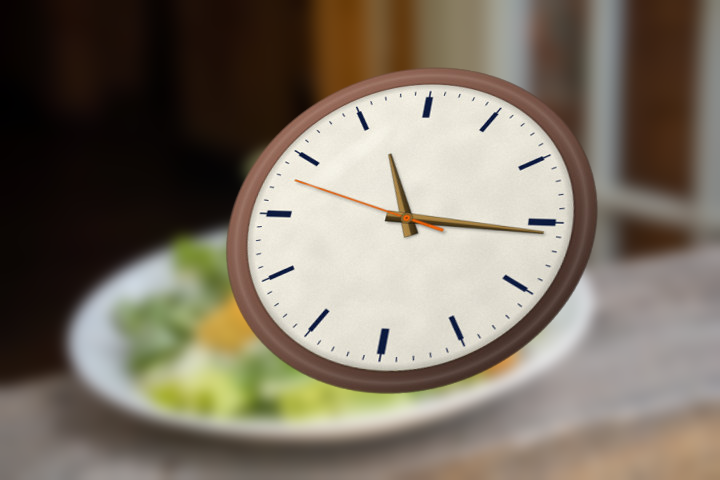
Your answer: 11.15.48
